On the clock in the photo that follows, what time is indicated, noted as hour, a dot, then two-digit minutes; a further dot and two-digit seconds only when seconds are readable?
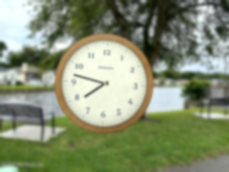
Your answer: 7.47
